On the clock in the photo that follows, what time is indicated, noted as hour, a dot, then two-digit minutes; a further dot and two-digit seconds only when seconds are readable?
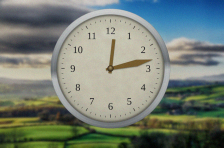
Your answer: 12.13
